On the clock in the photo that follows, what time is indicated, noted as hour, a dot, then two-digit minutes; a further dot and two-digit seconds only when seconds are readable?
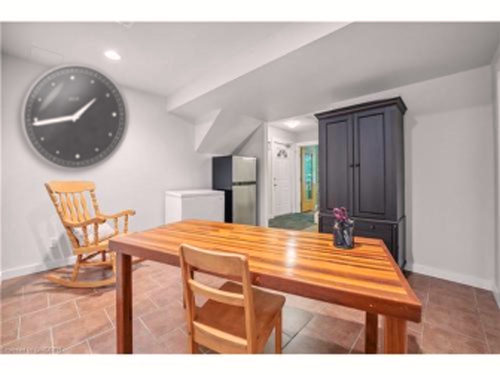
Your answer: 1.44
